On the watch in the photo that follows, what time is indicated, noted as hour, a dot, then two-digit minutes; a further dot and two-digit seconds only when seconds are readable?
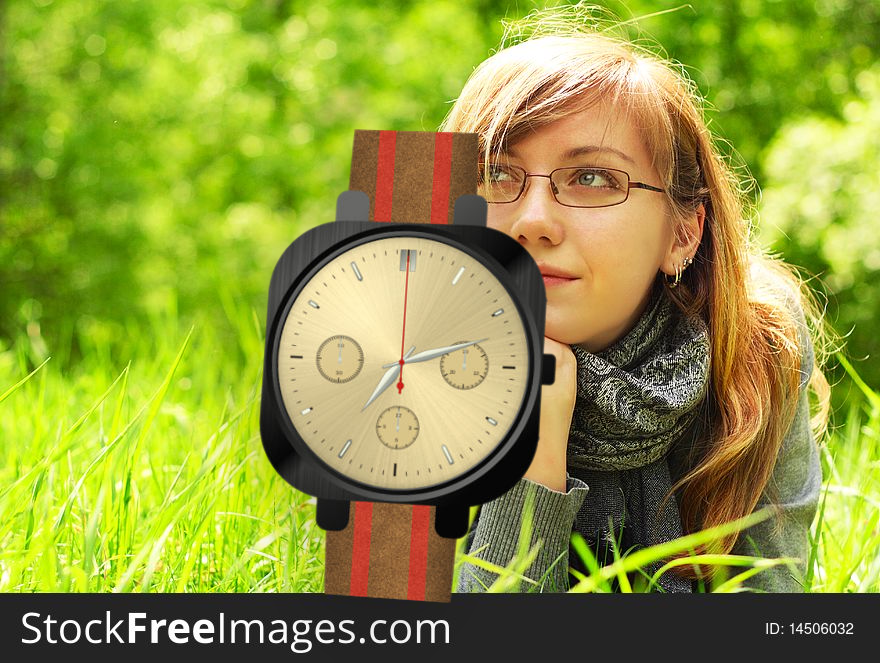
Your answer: 7.12
